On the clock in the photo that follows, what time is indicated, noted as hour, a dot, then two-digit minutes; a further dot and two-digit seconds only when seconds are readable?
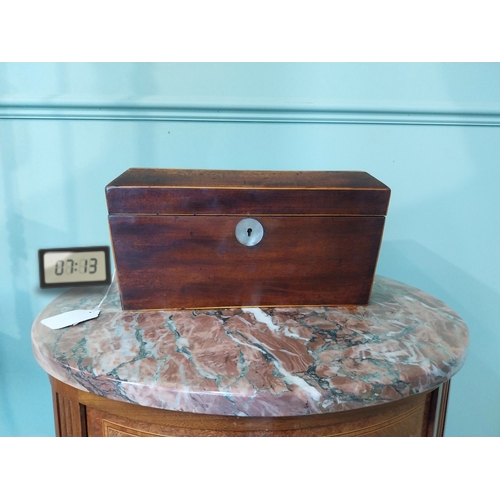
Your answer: 7.13
